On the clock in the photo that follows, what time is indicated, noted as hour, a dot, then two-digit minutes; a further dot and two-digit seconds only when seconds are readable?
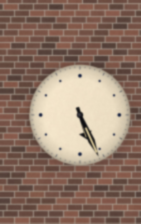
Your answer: 5.26
